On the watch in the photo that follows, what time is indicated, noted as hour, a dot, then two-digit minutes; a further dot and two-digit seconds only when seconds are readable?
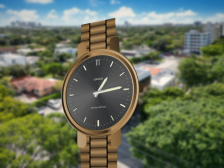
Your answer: 1.14
